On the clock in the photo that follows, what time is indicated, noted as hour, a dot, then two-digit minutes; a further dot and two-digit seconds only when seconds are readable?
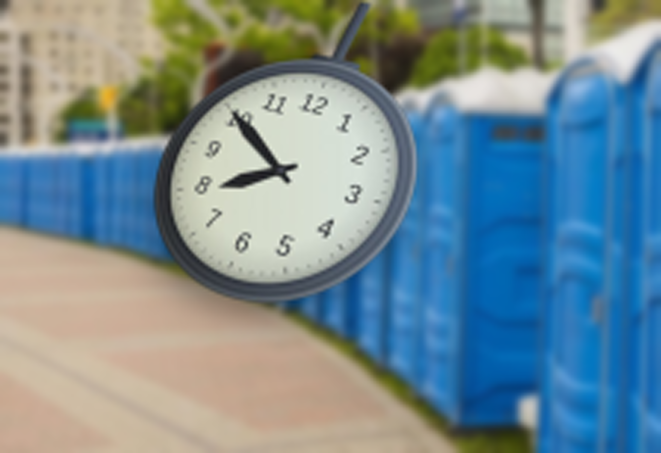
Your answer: 7.50
